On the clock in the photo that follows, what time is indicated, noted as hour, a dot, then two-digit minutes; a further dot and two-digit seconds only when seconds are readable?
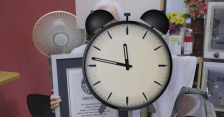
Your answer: 11.47
